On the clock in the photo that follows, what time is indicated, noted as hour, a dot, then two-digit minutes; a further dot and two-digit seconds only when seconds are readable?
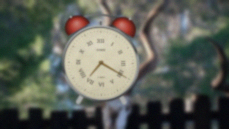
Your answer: 7.20
